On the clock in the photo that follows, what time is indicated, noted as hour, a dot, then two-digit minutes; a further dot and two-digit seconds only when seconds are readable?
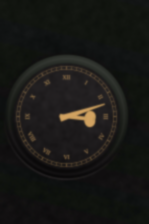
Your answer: 3.12
